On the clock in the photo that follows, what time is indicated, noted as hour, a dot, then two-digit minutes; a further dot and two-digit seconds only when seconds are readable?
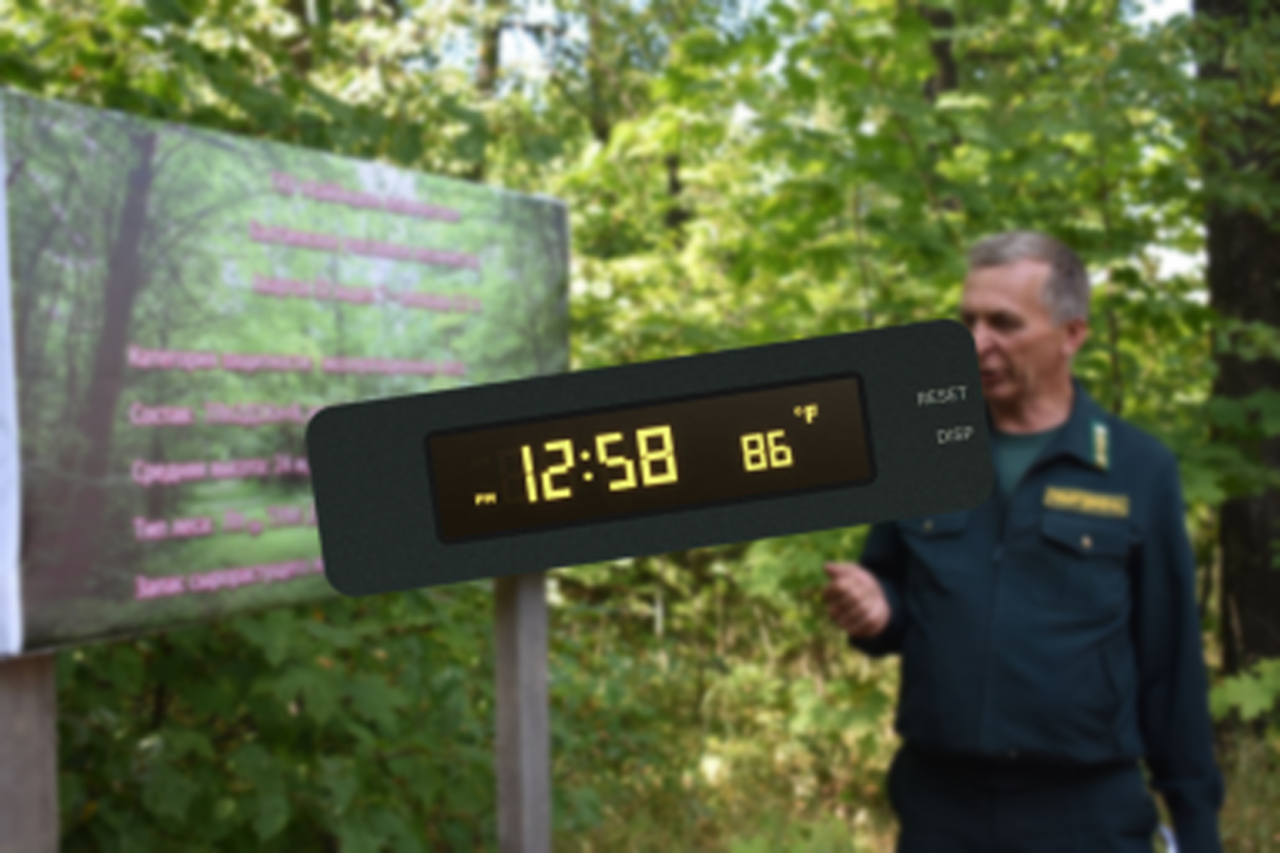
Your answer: 12.58
